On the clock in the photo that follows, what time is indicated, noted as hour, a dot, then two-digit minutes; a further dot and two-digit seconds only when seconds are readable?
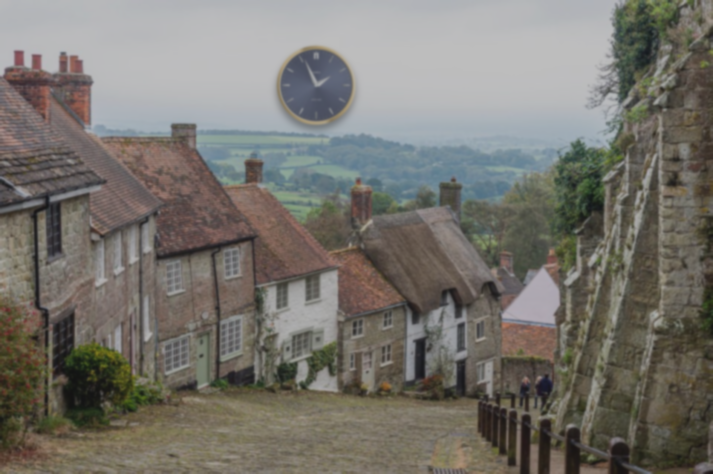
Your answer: 1.56
